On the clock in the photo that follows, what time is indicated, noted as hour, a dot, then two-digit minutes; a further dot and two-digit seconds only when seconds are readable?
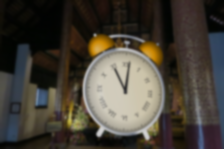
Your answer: 11.01
